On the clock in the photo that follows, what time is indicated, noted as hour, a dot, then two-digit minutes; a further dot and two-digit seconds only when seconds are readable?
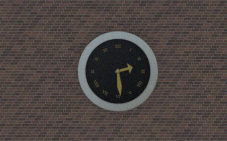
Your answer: 2.29
